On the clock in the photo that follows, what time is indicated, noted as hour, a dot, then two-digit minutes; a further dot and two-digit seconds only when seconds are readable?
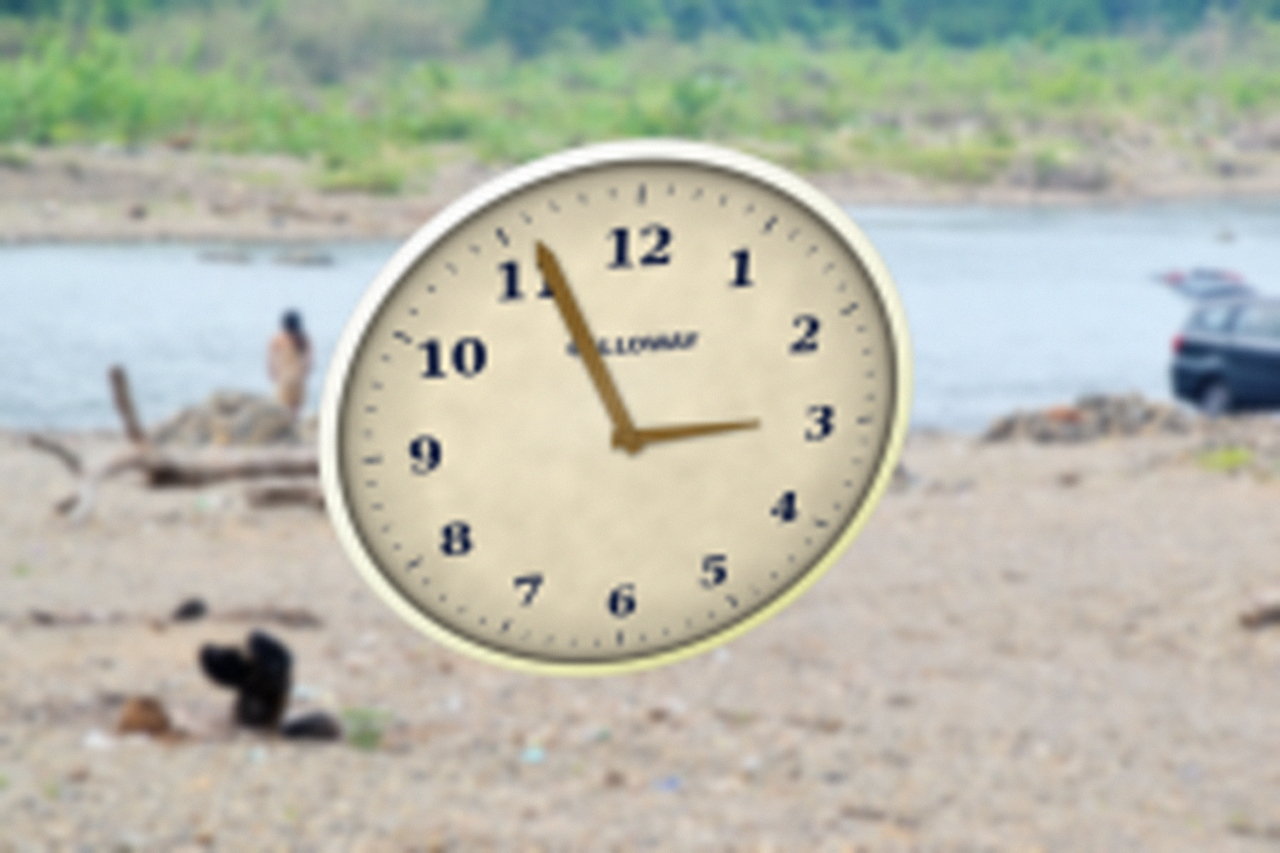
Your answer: 2.56
